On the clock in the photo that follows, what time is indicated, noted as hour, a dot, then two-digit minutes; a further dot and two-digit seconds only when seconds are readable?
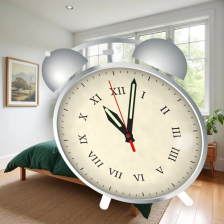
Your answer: 11.02.59
